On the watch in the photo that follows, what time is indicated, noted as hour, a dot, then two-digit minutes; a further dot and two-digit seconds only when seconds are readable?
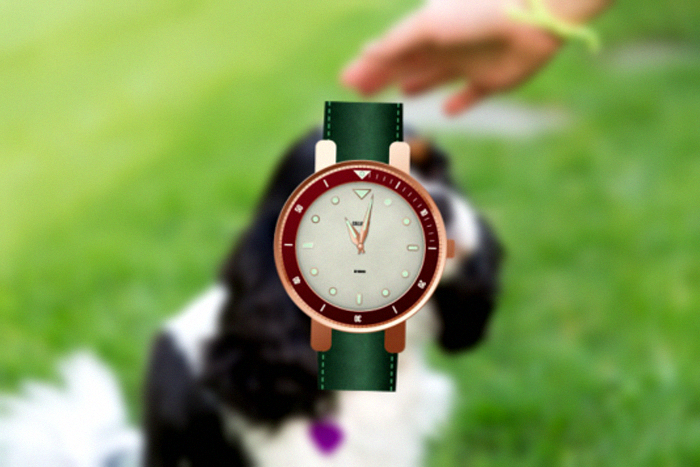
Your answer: 11.02
